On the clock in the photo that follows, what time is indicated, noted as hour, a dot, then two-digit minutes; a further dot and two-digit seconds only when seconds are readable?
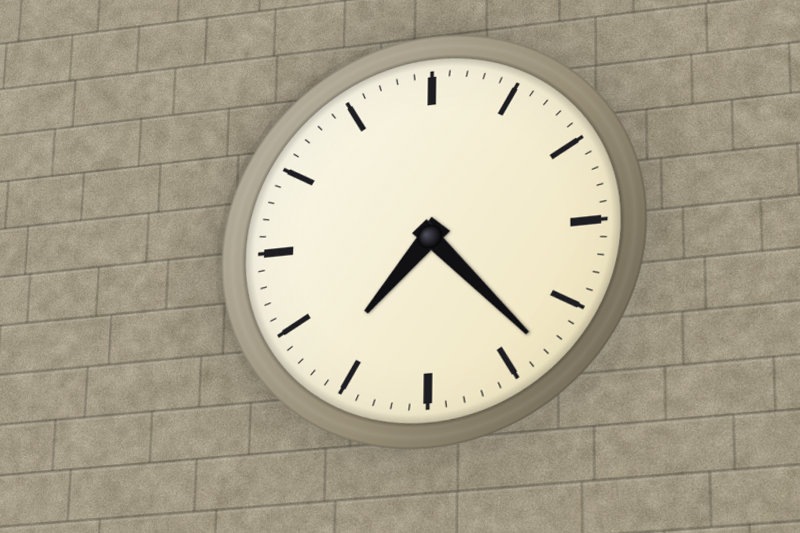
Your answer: 7.23
